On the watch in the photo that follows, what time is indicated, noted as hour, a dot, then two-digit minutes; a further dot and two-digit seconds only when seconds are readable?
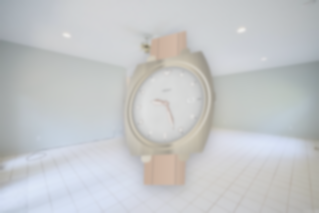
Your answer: 9.27
